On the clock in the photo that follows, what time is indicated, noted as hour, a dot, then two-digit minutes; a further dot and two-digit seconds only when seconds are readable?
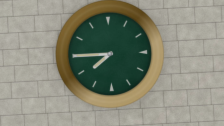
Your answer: 7.45
